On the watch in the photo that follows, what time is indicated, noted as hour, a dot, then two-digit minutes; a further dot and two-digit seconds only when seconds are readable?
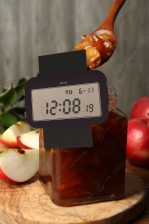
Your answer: 12.08.19
